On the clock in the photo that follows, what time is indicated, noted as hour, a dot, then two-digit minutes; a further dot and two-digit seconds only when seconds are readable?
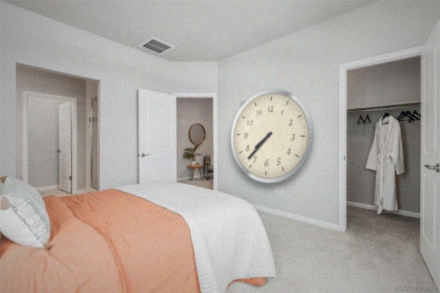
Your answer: 7.37
